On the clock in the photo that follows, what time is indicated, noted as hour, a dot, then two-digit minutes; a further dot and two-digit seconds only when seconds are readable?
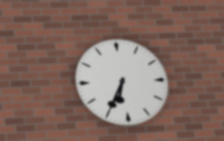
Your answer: 6.35
